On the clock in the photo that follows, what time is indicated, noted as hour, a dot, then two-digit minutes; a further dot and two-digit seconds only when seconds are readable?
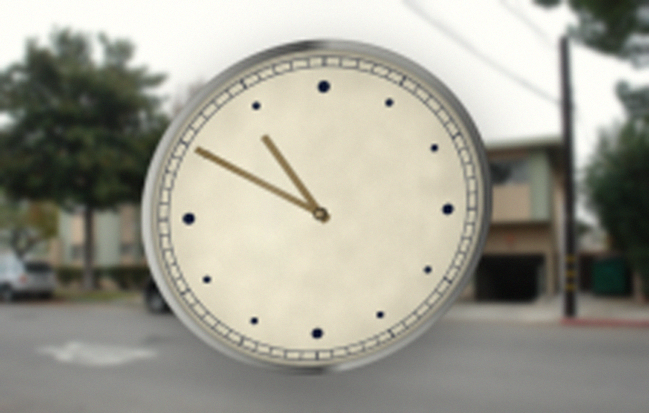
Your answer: 10.50
